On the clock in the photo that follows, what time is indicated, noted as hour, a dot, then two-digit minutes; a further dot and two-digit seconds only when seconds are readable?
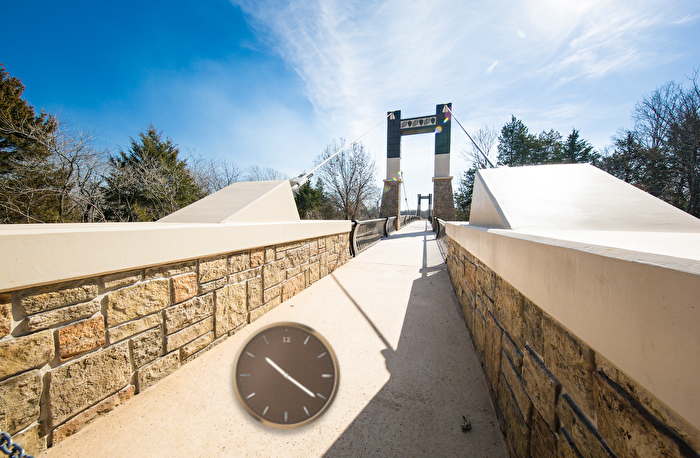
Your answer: 10.21
